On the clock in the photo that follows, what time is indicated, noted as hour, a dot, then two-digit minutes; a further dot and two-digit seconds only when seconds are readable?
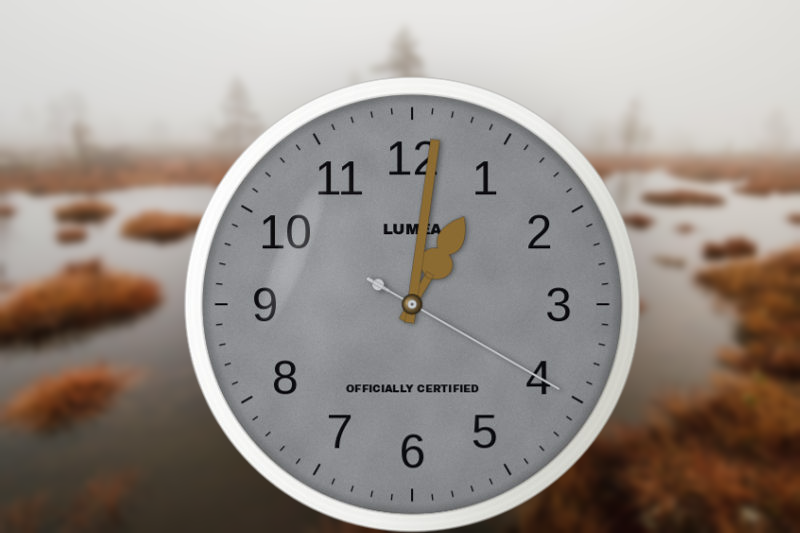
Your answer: 1.01.20
